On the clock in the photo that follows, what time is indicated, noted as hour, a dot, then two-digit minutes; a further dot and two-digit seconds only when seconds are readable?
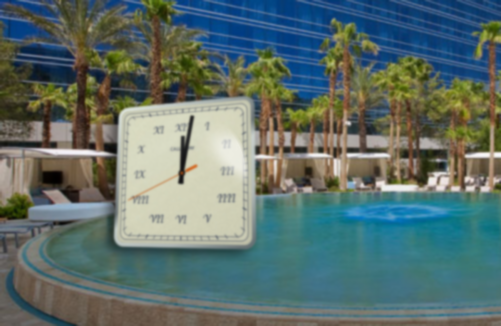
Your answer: 12.01.41
